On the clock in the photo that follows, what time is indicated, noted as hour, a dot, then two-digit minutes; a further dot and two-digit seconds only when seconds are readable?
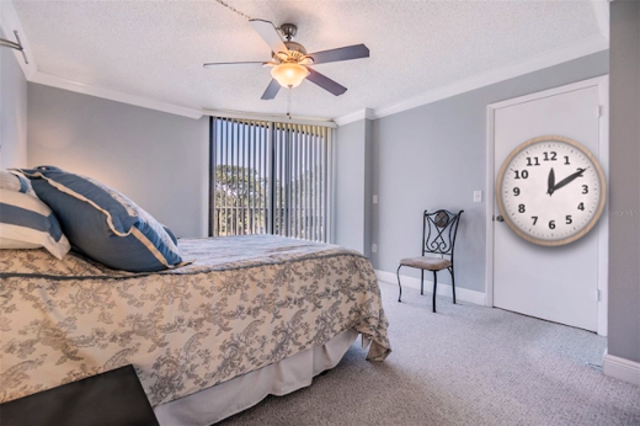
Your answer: 12.10
